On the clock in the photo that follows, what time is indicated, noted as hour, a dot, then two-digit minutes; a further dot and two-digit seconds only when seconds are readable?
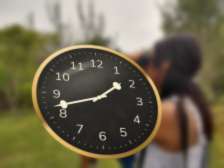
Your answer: 1.42
